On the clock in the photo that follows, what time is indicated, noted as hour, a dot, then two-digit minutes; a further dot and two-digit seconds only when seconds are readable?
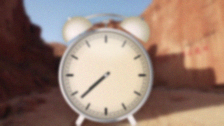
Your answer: 7.38
